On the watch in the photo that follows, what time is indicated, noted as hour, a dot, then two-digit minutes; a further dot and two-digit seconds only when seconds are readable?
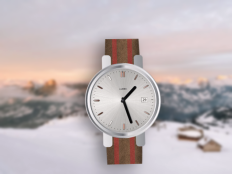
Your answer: 1.27
